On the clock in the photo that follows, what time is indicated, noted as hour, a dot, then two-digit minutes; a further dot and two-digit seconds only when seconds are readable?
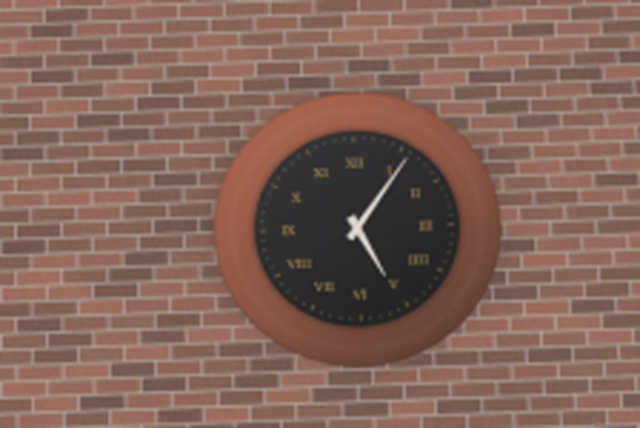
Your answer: 5.06
